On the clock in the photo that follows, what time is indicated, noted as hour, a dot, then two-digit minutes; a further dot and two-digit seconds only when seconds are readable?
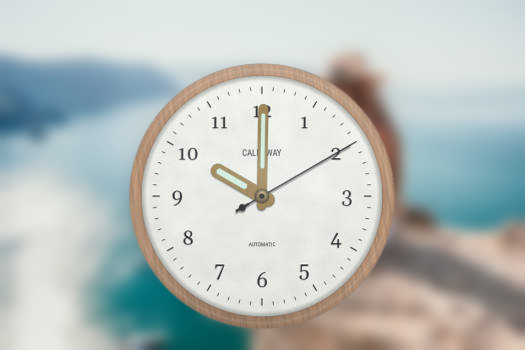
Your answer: 10.00.10
